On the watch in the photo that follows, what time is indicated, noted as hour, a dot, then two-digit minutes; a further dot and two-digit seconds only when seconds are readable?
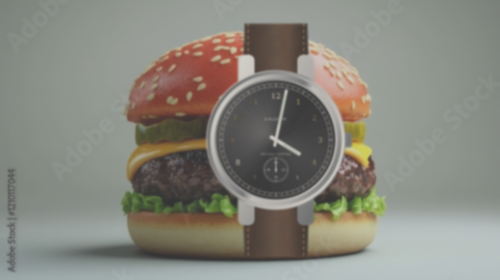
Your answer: 4.02
